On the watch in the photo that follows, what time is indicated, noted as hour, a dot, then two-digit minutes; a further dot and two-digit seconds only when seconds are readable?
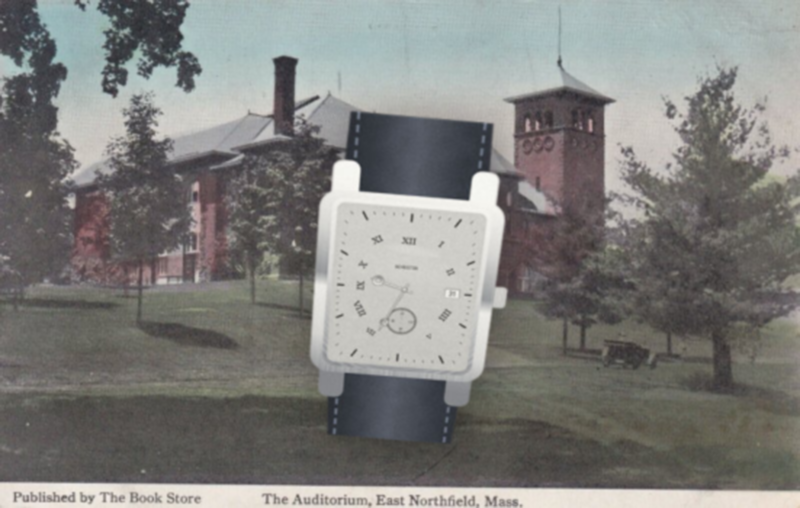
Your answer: 9.34
